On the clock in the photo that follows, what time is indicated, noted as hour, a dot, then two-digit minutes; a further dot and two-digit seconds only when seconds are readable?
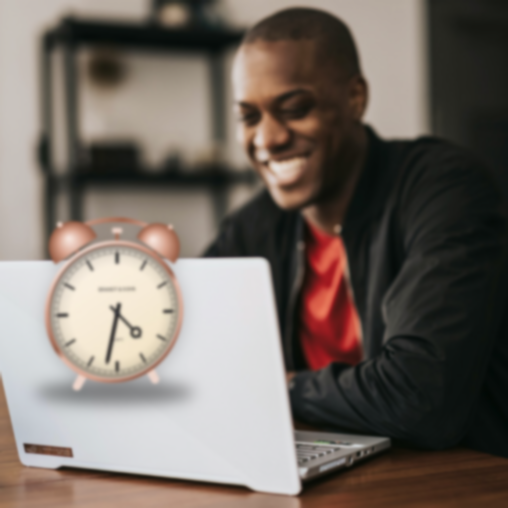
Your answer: 4.32
